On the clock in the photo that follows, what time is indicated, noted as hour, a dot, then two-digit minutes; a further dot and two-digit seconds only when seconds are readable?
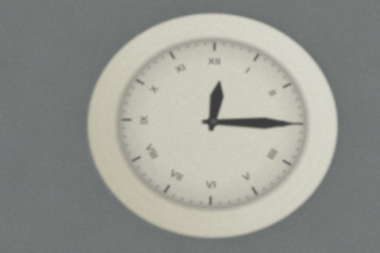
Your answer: 12.15
